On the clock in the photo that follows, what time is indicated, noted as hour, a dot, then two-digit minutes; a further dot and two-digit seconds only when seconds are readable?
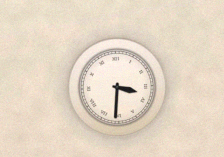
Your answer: 3.31
